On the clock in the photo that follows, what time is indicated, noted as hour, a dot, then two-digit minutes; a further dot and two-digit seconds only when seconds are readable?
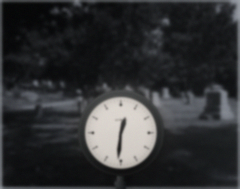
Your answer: 12.31
